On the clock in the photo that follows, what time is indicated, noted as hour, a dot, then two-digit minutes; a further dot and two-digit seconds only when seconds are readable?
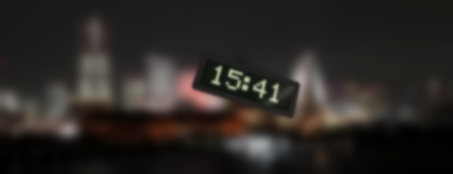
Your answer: 15.41
